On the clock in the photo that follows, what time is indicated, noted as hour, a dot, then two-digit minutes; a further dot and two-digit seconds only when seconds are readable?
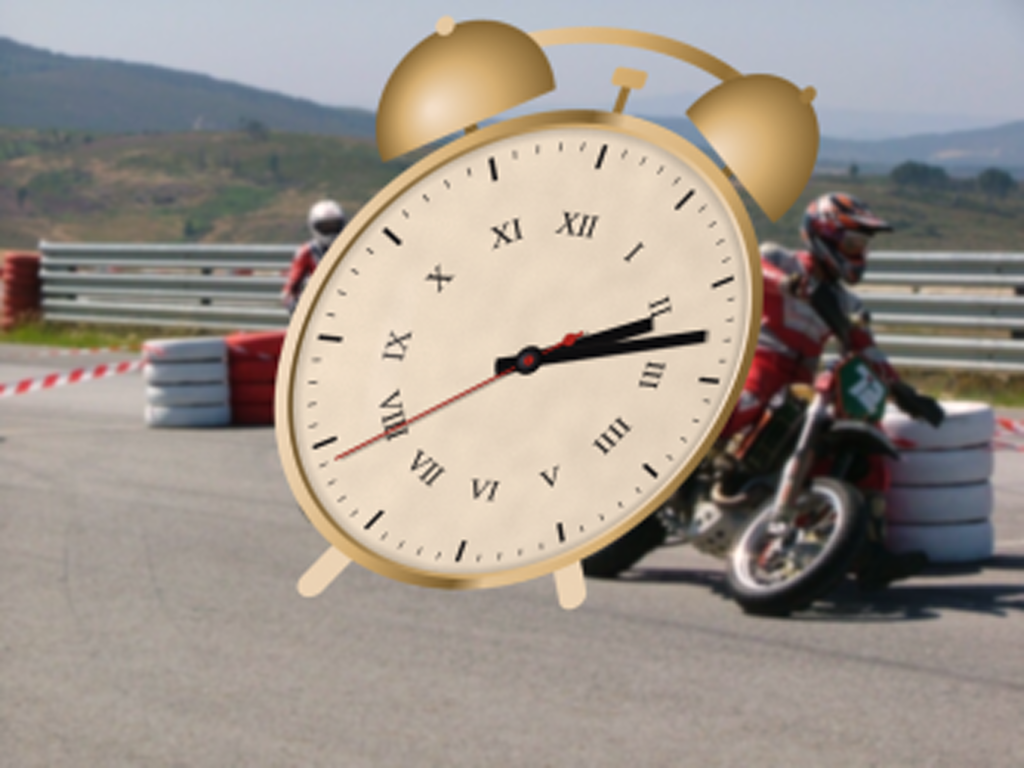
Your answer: 2.12.39
